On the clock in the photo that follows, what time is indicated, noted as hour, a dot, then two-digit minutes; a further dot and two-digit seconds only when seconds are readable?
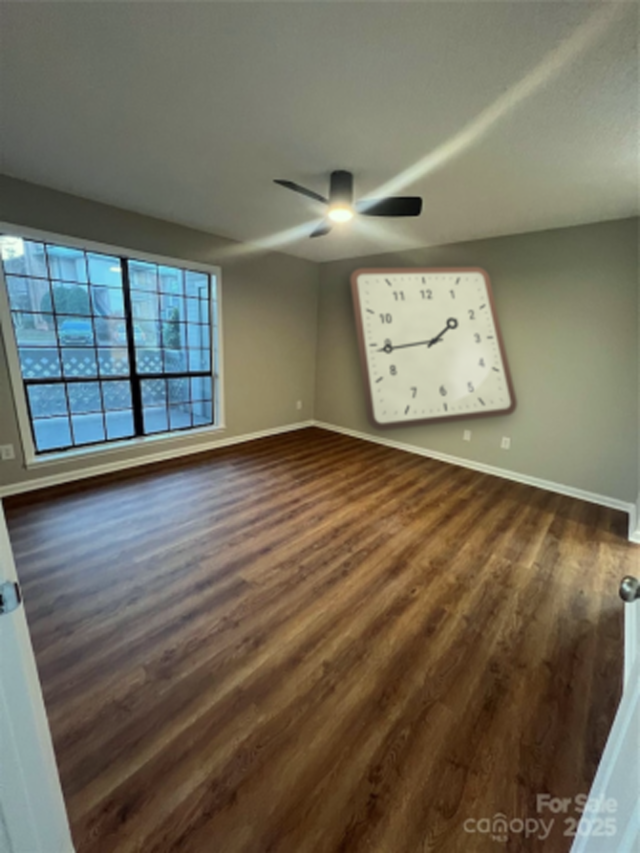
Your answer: 1.44
